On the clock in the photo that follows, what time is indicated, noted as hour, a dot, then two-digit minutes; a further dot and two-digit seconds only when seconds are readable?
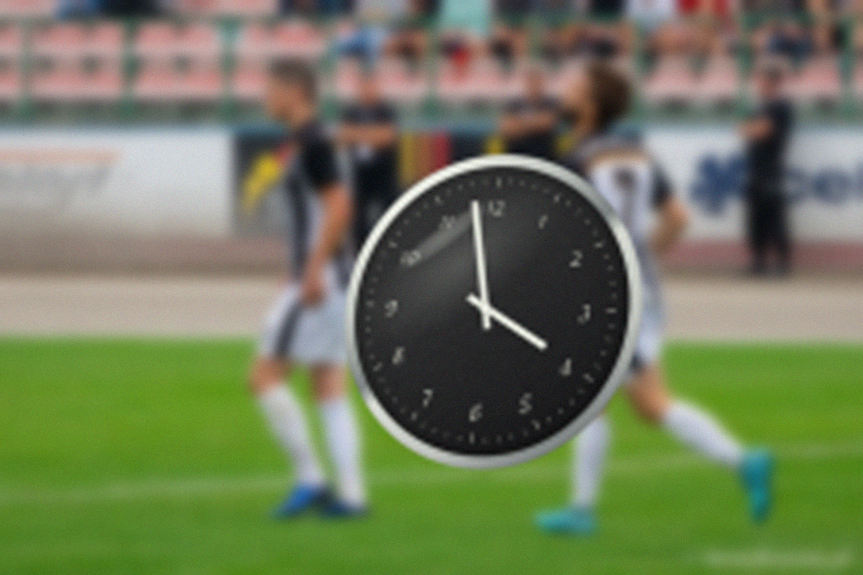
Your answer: 3.58
